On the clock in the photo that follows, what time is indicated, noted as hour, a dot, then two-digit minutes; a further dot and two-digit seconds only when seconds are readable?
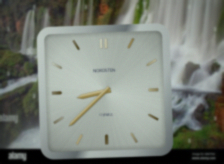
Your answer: 8.38
